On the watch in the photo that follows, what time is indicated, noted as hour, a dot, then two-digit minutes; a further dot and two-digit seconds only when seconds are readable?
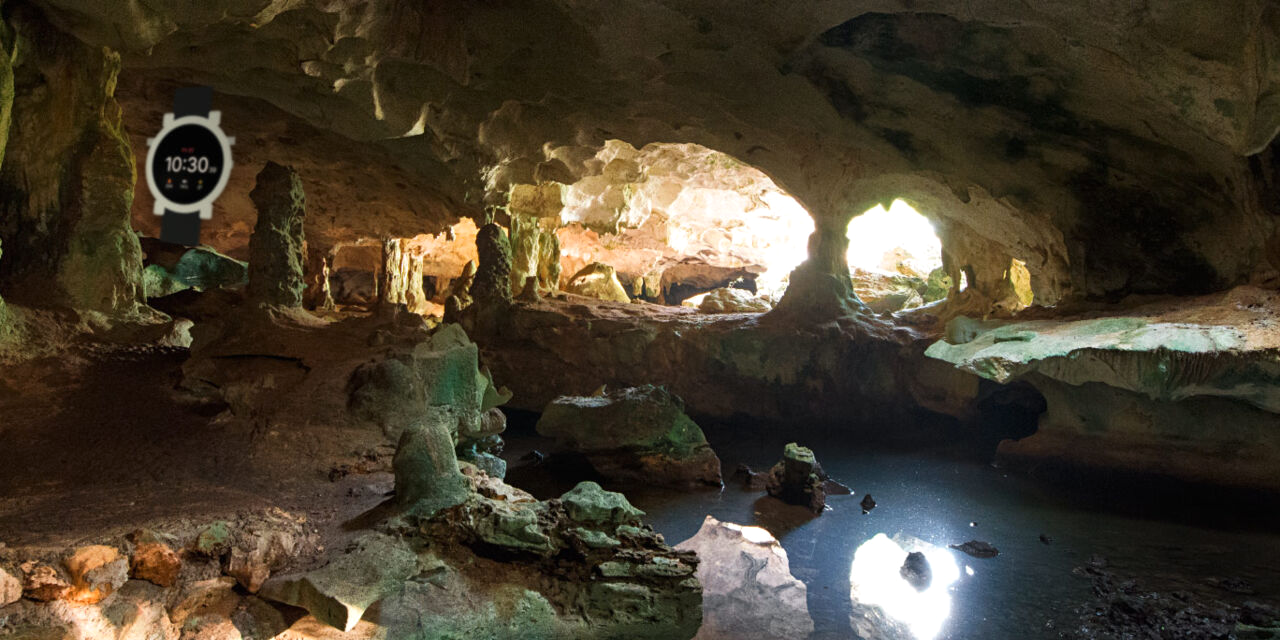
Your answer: 10.30
